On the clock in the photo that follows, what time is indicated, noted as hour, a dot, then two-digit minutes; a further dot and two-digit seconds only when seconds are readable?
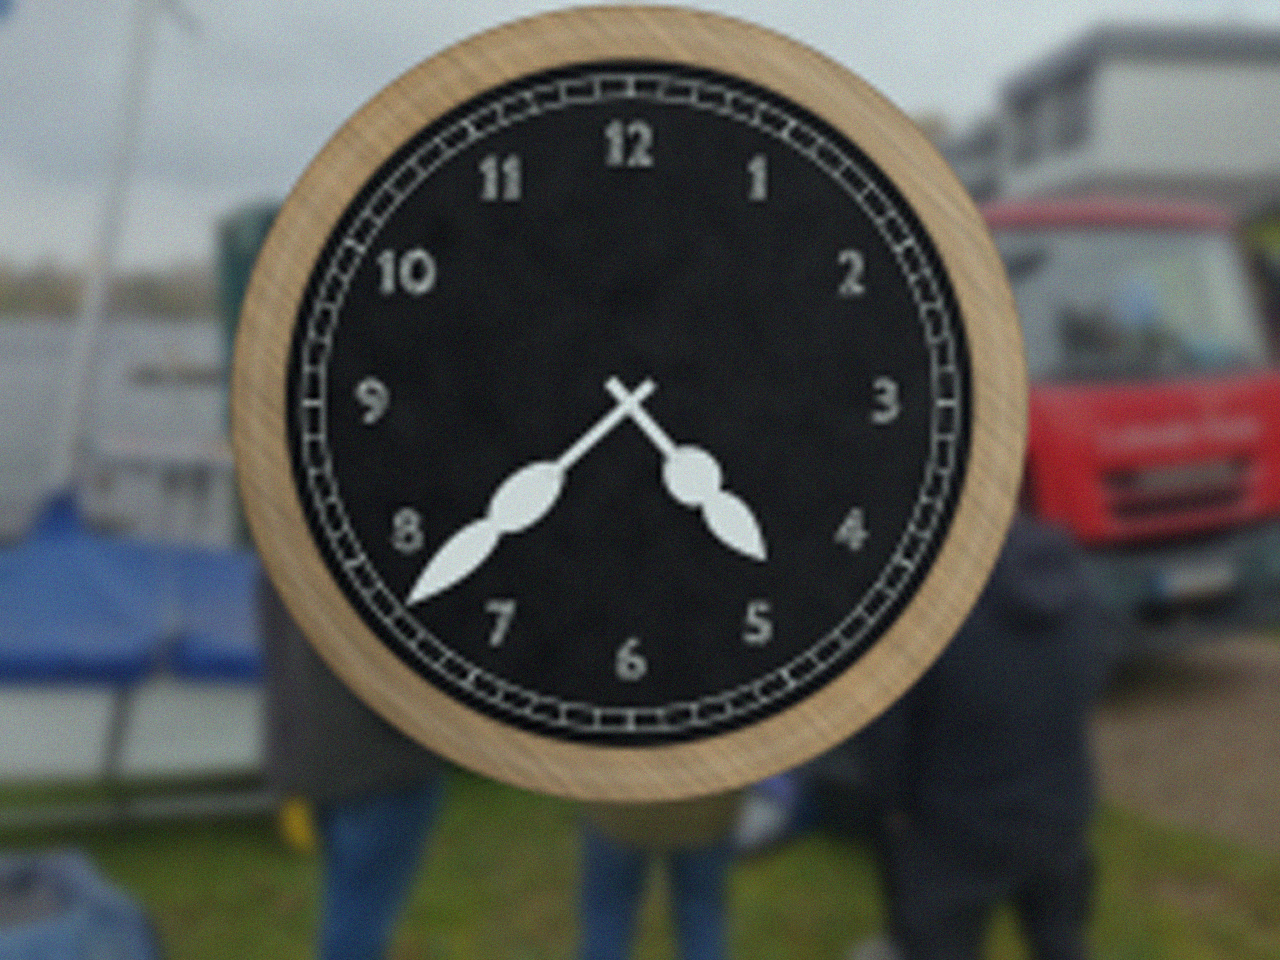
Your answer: 4.38
